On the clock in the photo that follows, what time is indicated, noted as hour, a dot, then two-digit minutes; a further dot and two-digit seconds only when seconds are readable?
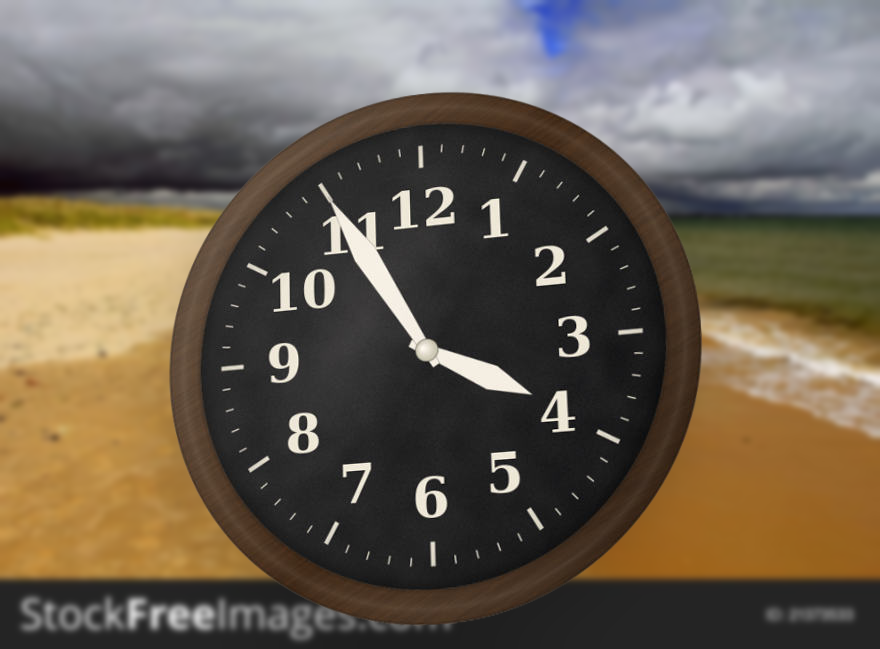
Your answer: 3.55
